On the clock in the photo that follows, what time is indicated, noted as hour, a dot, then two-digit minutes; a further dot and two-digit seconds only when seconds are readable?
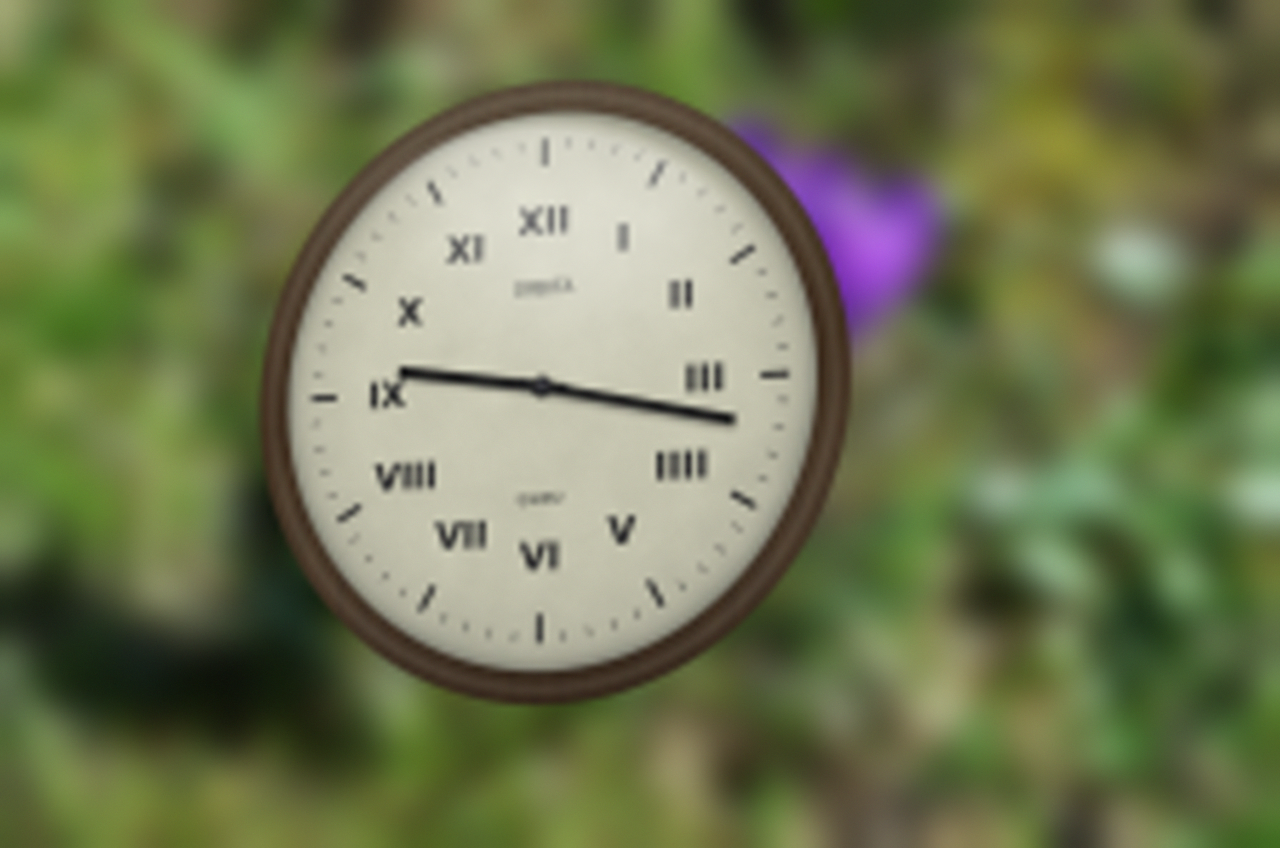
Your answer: 9.17
